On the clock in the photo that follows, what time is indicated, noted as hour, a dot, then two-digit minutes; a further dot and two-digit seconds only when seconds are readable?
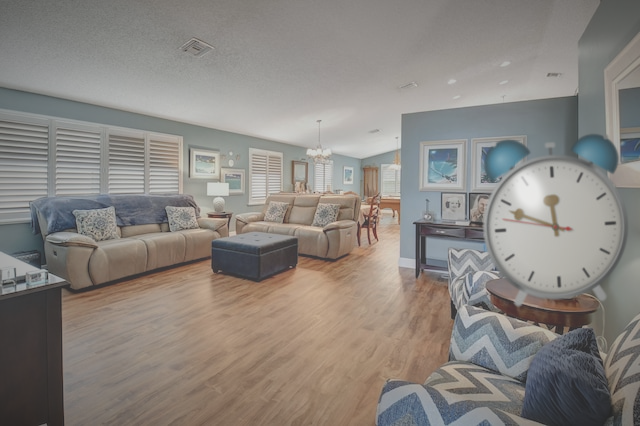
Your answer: 11.48.47
